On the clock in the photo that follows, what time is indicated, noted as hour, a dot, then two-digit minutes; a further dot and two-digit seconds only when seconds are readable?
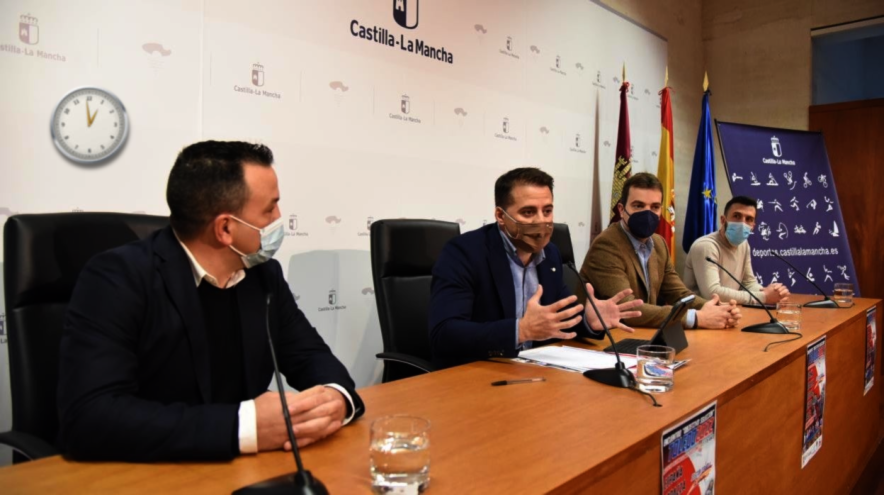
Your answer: 12.59
